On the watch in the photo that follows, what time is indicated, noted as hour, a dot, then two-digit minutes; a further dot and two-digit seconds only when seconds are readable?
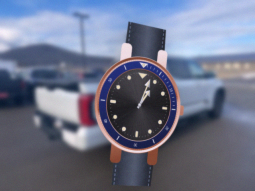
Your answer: 1.03
